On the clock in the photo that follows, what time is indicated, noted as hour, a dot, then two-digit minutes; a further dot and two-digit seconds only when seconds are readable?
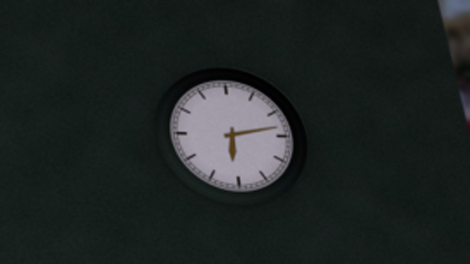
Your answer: 6.13
